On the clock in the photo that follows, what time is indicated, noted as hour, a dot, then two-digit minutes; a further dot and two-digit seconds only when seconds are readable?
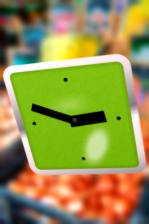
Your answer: 2.49
